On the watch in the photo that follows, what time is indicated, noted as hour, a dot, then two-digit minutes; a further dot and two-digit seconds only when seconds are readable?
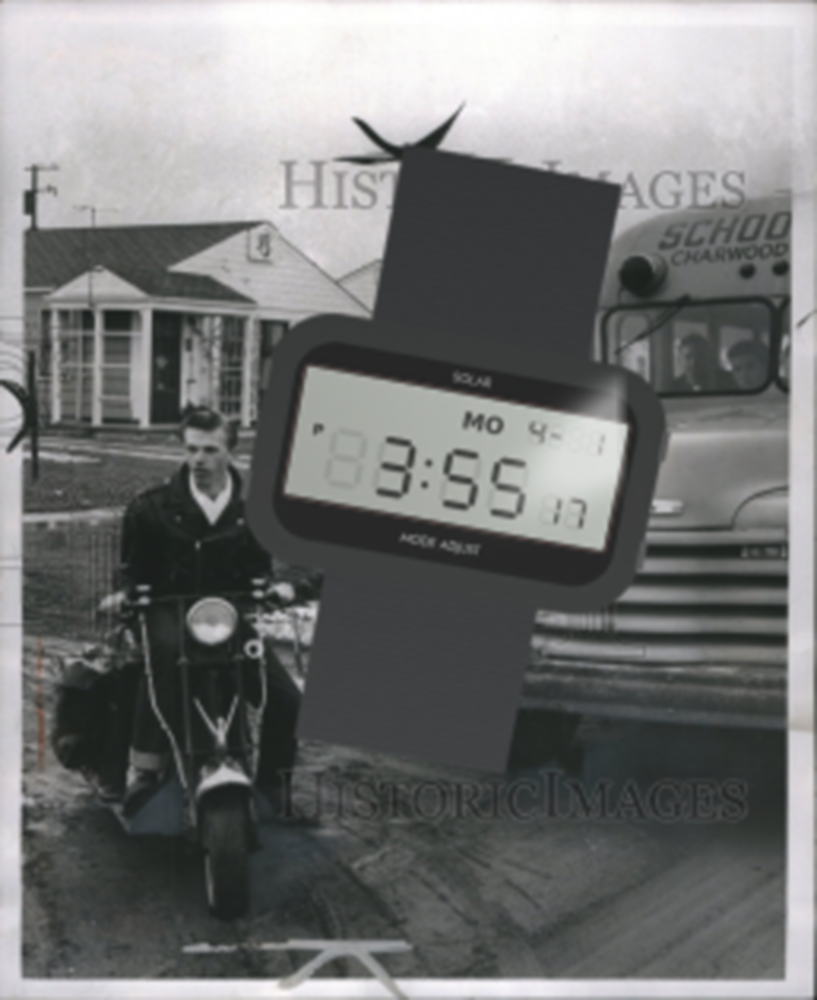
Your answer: 3.55.17
